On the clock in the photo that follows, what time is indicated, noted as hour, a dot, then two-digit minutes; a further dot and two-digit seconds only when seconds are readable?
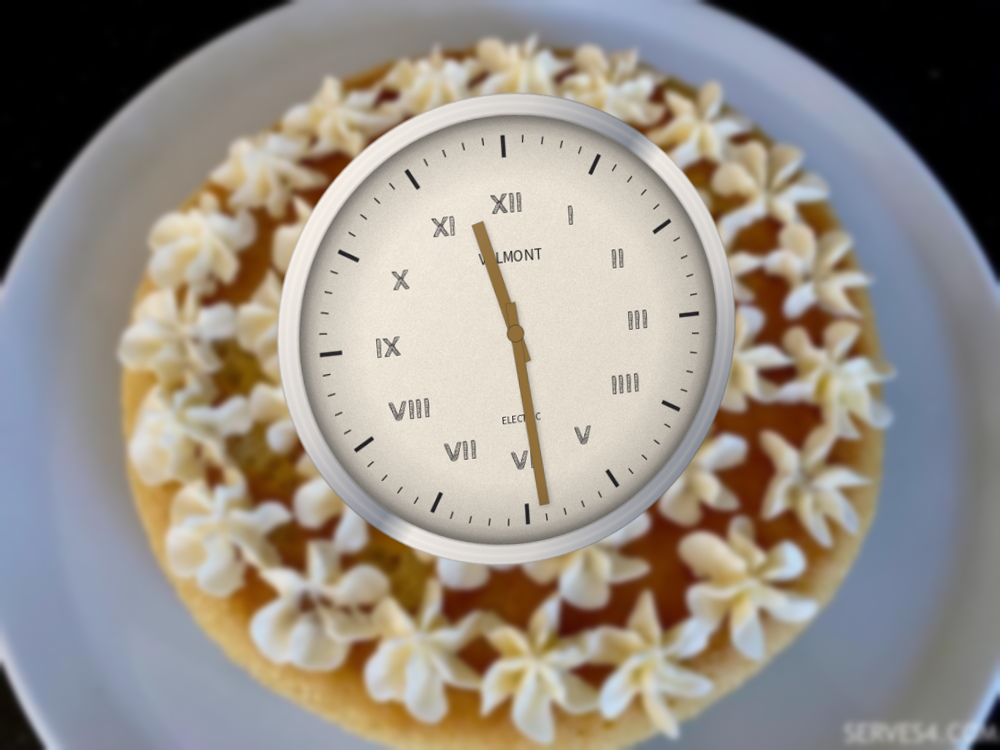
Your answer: 11.29
